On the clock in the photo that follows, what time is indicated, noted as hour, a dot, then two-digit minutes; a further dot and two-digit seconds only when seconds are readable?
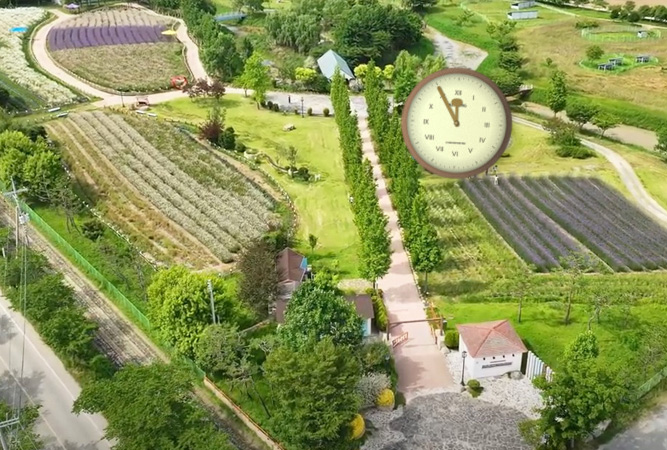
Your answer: 11.55
